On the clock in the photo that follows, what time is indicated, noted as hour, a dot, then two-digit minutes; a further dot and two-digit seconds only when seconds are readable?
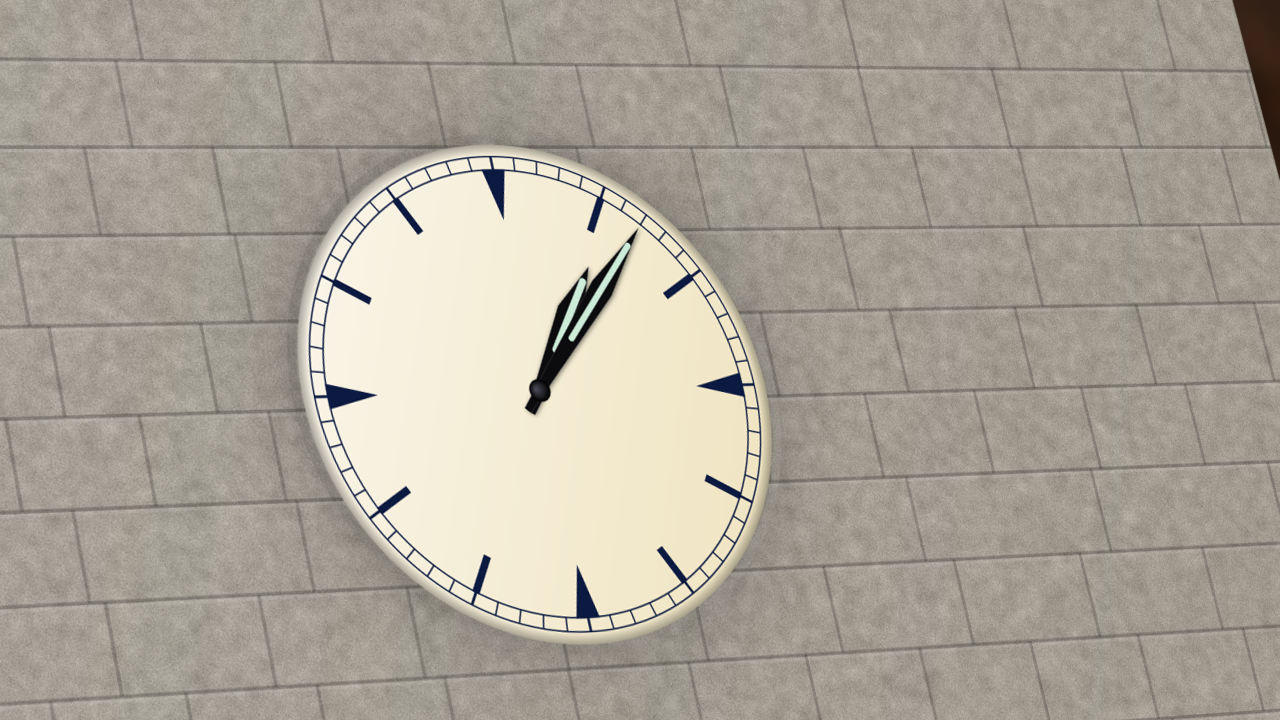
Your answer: 1.07
